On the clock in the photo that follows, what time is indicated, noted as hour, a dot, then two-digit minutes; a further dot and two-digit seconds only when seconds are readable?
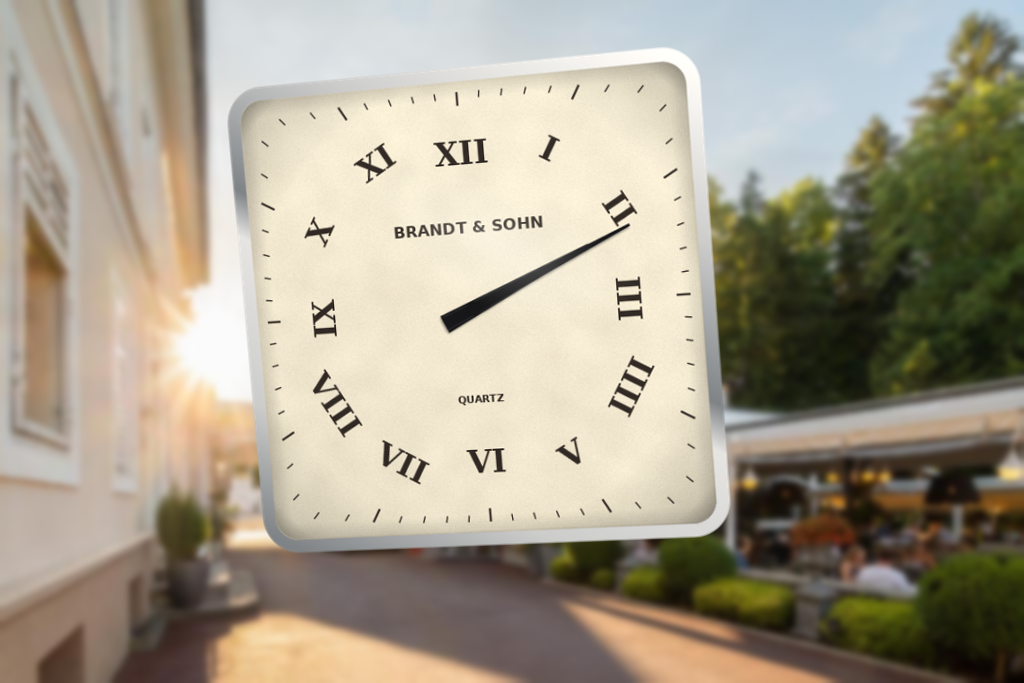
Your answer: 2.11
